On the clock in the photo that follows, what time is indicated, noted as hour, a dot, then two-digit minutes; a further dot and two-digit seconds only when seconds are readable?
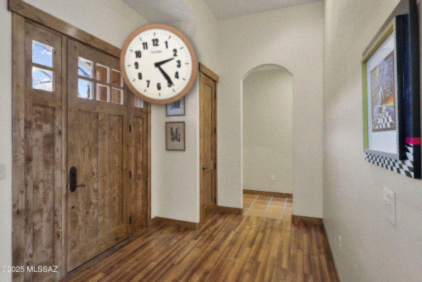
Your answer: 2.24
